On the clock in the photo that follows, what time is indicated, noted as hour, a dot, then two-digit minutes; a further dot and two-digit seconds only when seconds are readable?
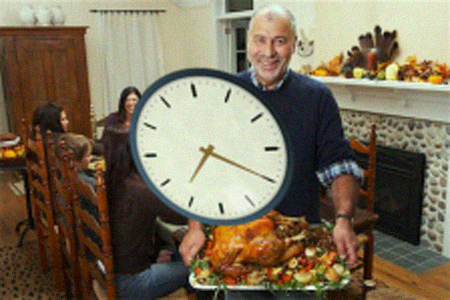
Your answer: 7.20
